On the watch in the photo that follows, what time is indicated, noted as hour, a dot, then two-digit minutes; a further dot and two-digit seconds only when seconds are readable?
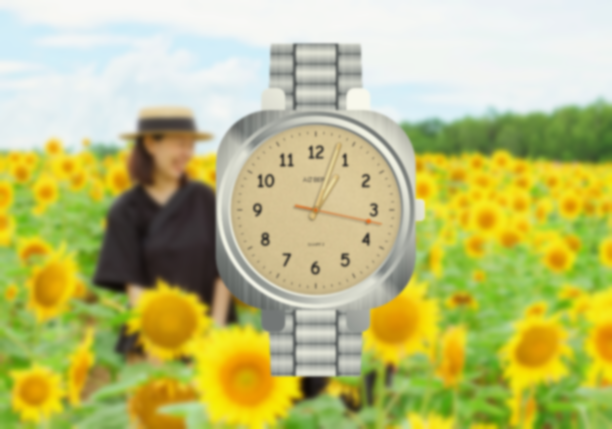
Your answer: 1.03.17
